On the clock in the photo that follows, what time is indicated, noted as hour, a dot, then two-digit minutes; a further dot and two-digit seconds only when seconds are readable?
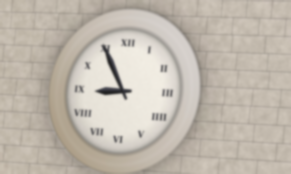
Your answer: 8.55
